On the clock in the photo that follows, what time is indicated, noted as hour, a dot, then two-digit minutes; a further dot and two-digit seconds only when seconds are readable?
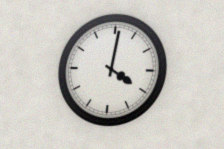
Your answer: 4.01
